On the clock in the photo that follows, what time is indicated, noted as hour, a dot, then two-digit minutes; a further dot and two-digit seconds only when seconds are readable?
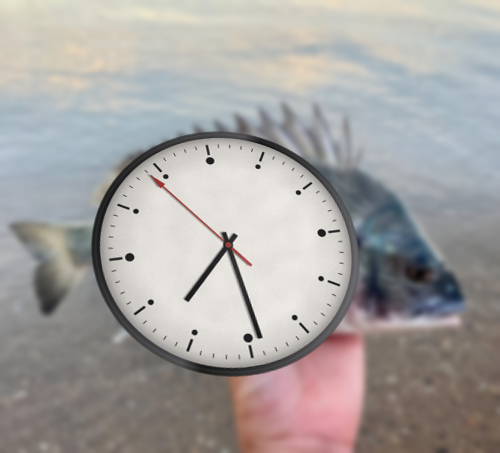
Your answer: 7.28.54
